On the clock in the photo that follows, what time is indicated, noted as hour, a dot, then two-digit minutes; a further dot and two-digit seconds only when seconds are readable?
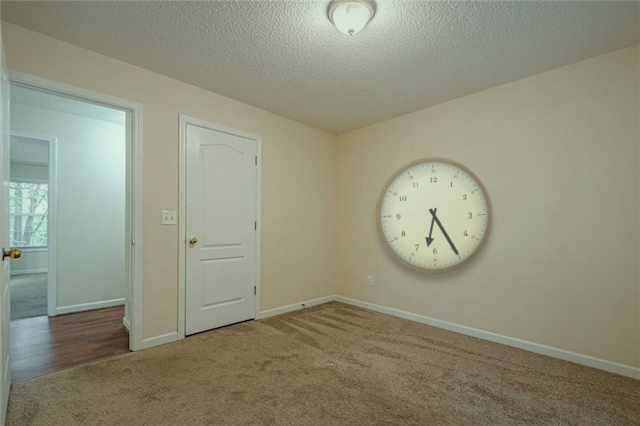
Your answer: 6.25
